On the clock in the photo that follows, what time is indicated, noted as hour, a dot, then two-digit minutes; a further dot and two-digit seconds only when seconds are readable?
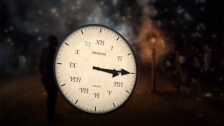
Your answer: 3.15
